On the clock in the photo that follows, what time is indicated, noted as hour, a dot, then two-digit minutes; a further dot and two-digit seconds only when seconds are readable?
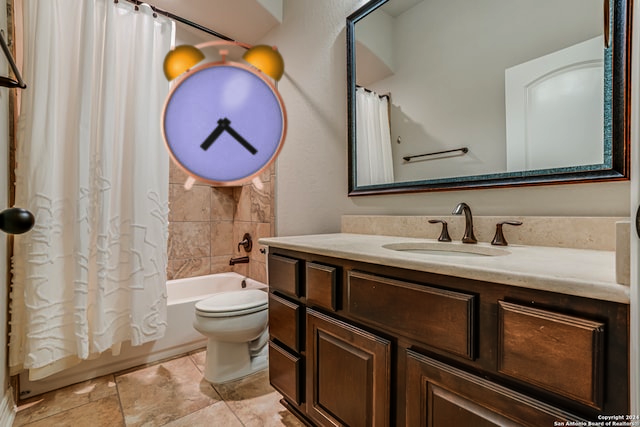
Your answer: 7.22
